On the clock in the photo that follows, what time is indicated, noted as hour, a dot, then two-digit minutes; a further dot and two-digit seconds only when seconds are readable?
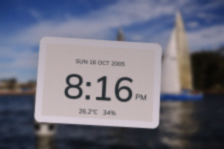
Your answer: 8.16
